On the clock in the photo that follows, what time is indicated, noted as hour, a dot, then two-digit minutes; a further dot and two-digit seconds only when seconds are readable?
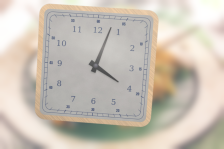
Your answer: 4.03
